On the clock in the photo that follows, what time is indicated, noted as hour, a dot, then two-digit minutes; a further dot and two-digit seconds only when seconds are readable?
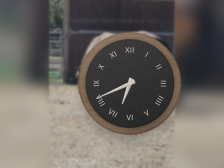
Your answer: 6.41
